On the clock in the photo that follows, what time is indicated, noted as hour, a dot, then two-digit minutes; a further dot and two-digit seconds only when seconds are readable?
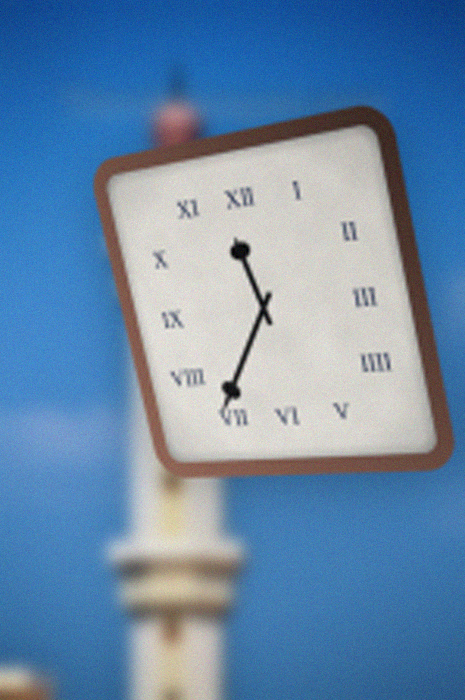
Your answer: 11.36
